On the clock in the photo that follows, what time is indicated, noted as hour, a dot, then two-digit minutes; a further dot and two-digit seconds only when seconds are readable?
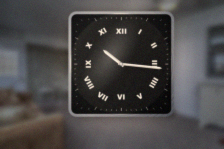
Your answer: 10.16
